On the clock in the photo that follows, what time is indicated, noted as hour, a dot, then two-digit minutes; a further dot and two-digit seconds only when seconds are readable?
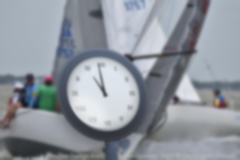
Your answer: 10.59
